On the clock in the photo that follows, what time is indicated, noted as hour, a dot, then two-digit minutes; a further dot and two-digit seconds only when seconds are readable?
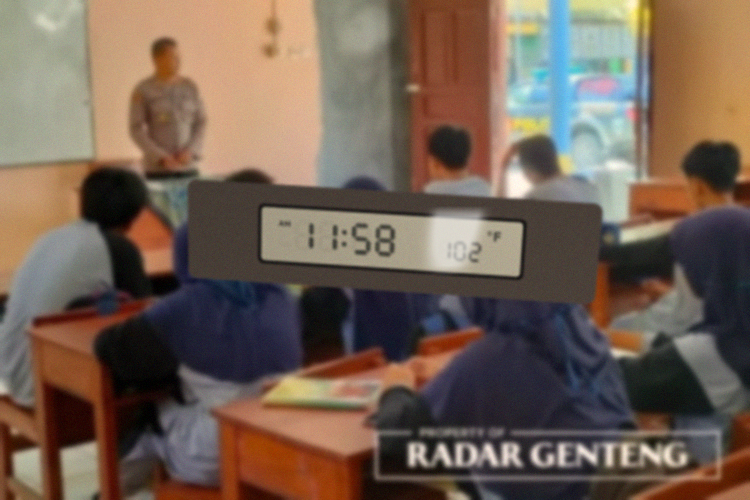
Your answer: 11.58
